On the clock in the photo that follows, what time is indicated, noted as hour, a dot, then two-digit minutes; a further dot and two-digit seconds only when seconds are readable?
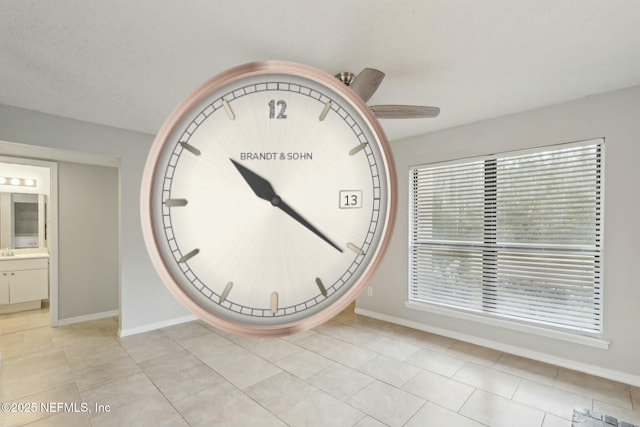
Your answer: 10.21
